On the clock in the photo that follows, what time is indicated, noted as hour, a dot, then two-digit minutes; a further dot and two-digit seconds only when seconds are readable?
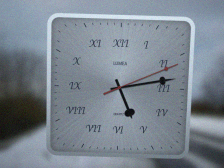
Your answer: 5.13.11
